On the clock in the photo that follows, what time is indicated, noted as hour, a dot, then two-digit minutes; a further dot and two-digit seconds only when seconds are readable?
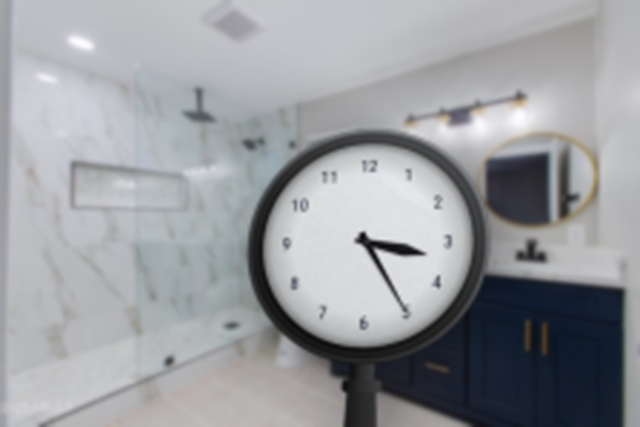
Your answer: 3.25
